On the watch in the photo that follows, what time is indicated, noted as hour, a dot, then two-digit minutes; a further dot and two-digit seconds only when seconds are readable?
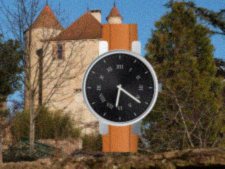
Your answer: 6.21
